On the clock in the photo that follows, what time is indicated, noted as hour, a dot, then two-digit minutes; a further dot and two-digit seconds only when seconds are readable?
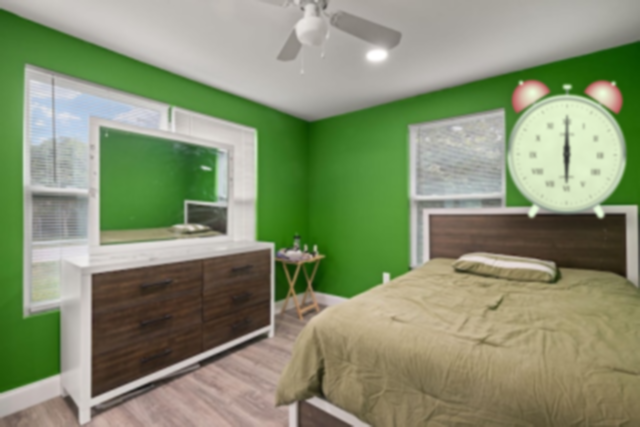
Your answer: 6.00
